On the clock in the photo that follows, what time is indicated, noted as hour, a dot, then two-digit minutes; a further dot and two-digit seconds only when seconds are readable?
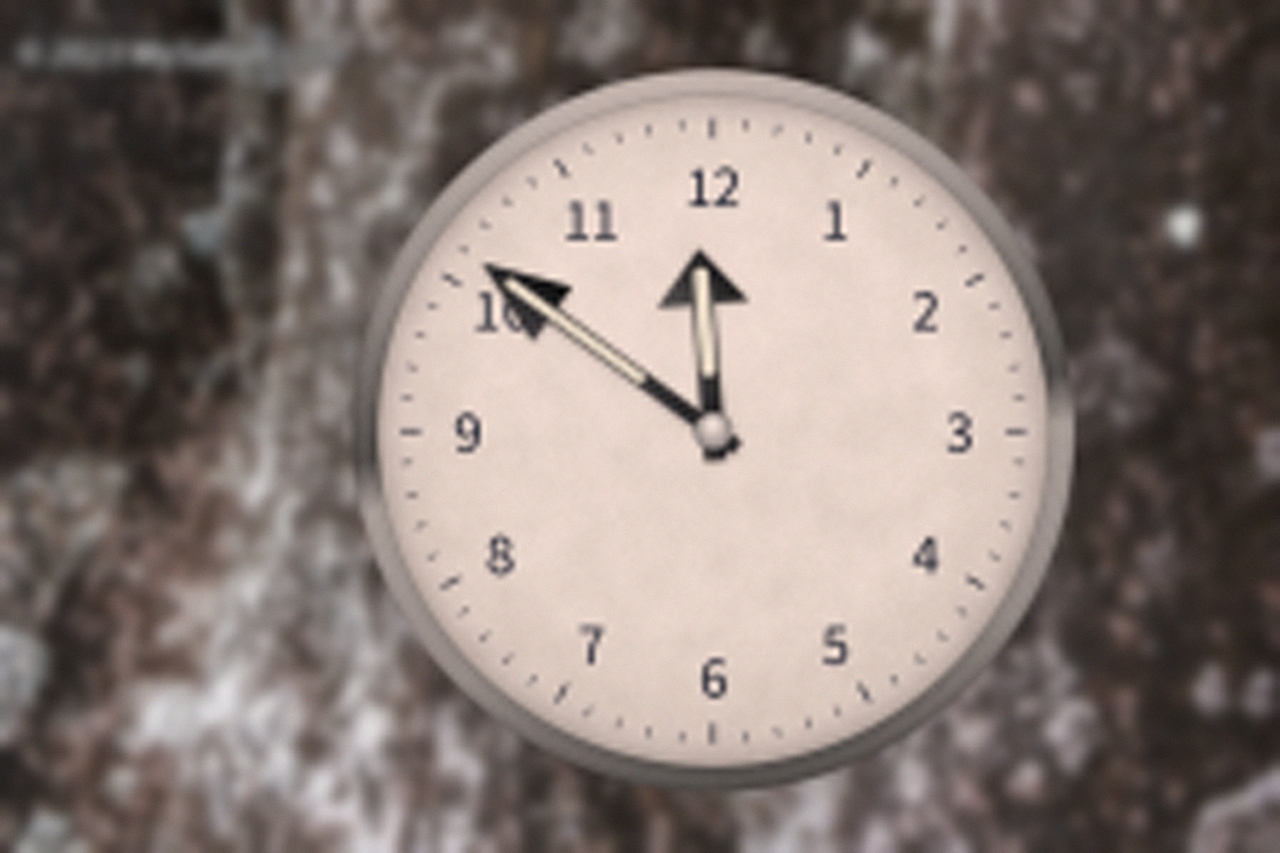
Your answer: 11.51
